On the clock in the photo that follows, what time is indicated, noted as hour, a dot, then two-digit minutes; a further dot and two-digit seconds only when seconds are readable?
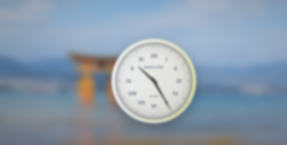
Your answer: 10.25
